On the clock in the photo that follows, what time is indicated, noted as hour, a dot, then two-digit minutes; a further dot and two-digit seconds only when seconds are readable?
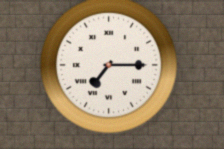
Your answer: 7.15
